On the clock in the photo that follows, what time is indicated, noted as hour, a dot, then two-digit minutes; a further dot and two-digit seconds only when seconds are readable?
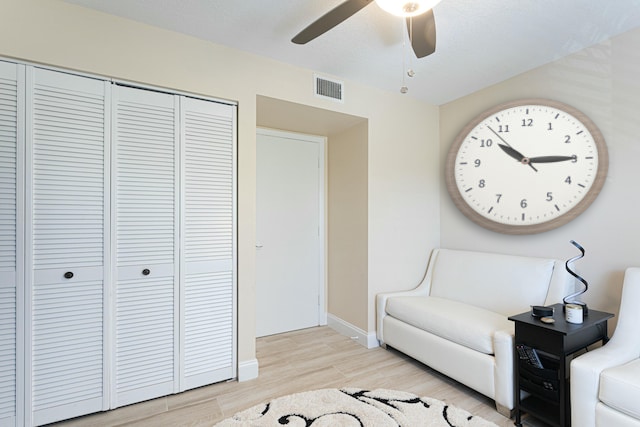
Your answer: 10.14.53
